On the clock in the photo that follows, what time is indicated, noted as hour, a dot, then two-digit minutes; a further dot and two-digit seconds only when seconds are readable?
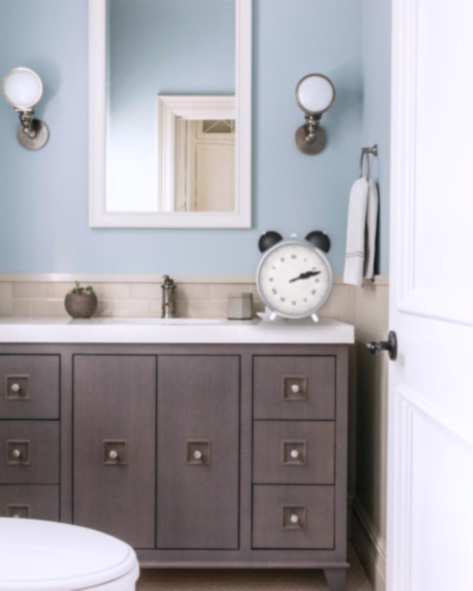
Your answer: 2.12
